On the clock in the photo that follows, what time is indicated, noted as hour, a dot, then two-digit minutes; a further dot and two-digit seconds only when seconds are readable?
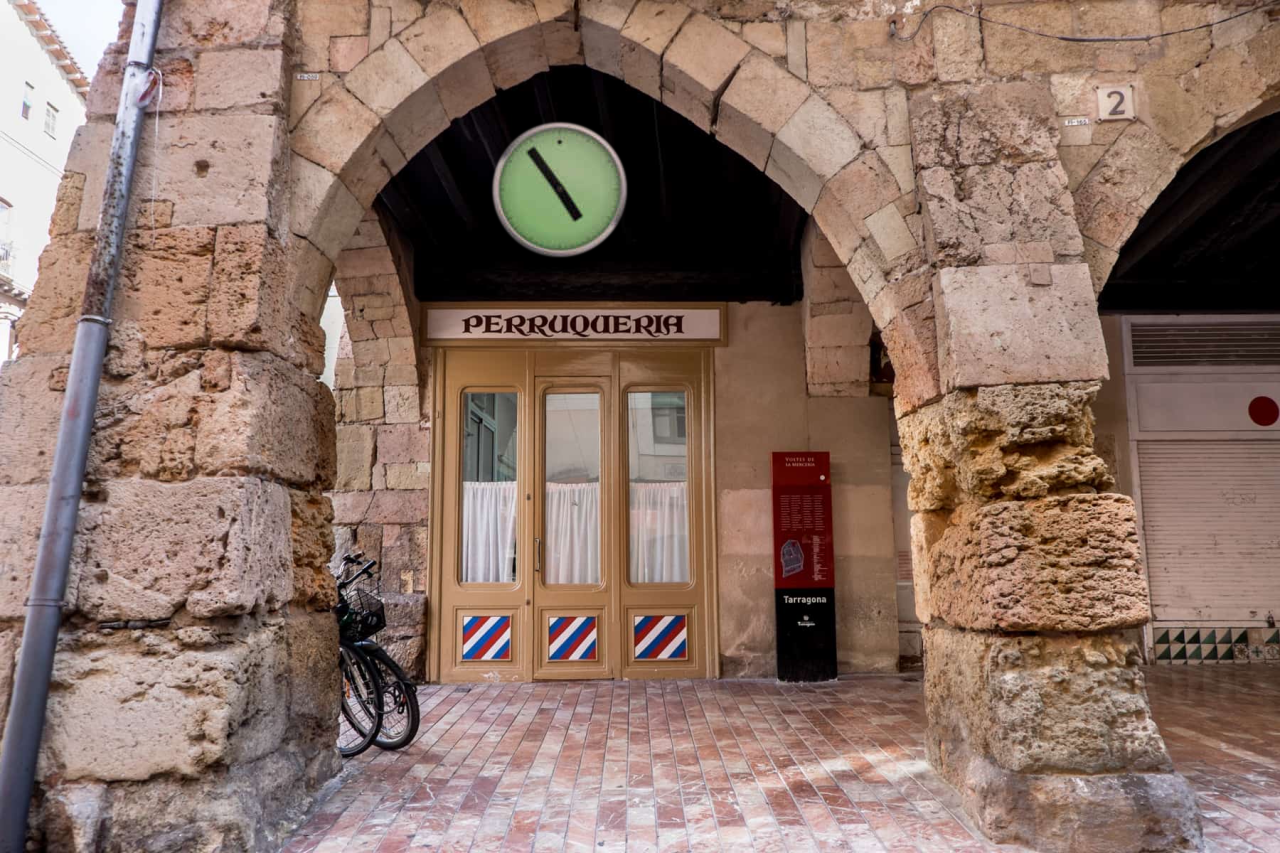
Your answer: 4.54
